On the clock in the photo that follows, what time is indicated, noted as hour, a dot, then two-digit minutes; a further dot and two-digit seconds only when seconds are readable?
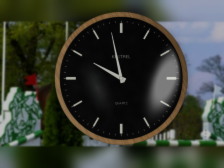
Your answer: 9.58
